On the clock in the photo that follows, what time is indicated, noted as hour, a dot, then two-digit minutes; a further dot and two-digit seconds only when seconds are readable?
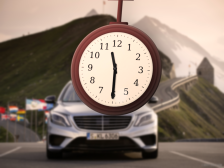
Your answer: 11.30
